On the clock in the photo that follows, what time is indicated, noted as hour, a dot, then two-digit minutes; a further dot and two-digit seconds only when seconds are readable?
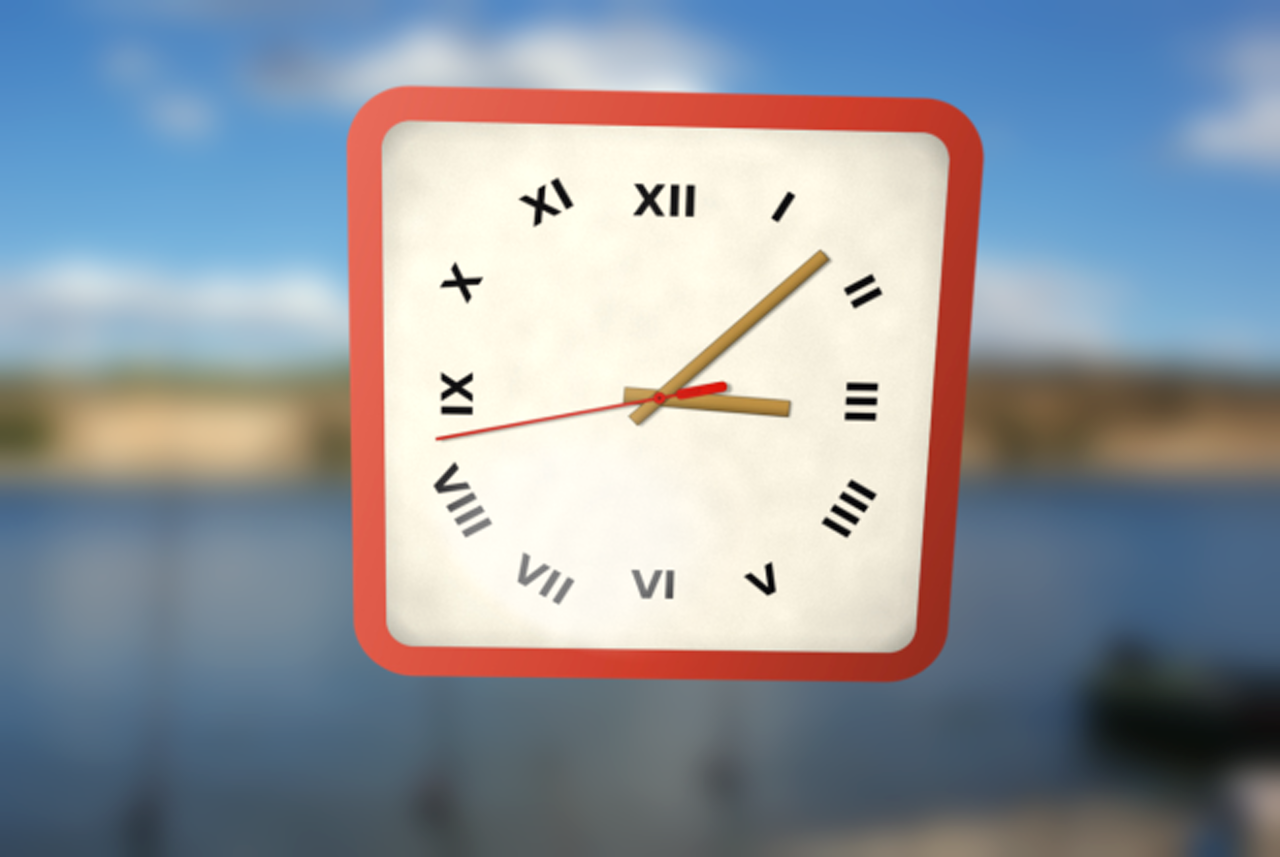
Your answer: 3.07.43
